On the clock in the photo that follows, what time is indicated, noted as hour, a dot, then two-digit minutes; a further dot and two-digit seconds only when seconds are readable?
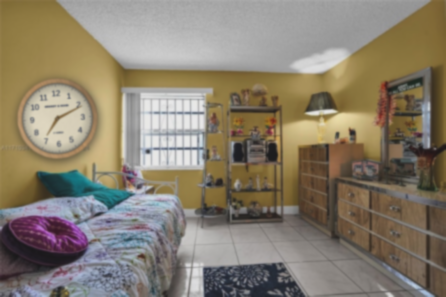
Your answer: 7.11
